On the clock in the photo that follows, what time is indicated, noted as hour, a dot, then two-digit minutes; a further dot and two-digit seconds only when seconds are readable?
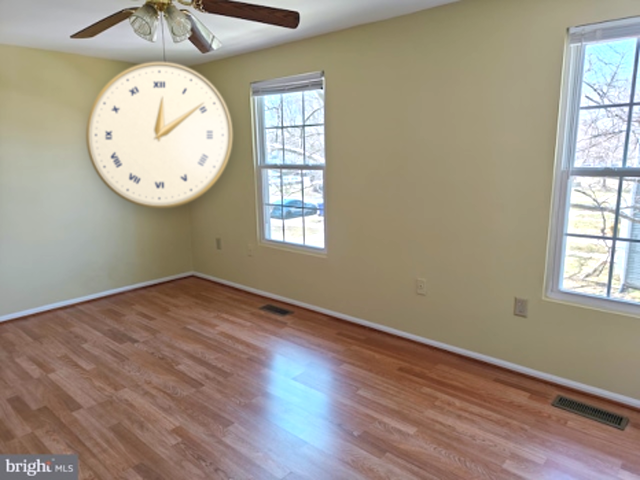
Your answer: 12.09
